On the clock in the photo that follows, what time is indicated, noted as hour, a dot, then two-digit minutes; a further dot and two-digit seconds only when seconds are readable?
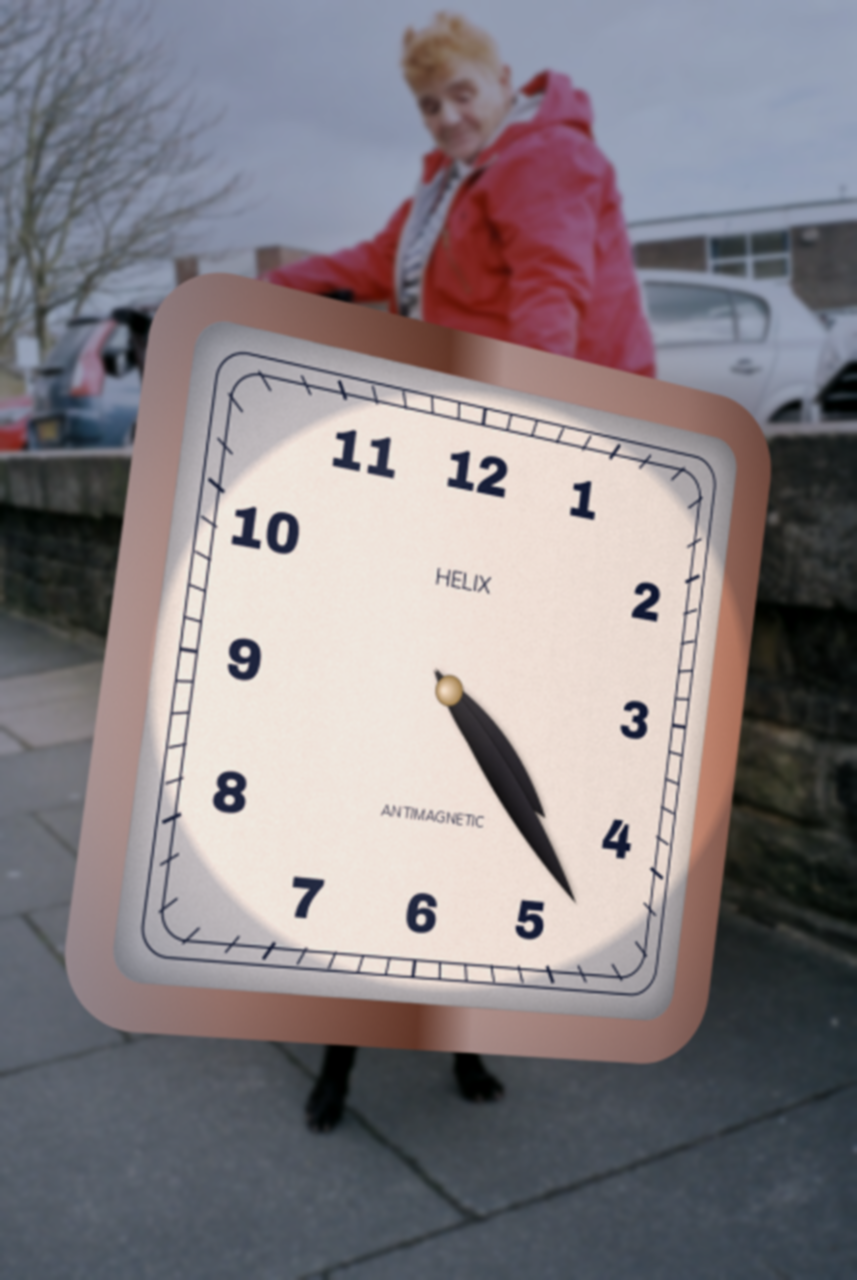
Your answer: 4.23
